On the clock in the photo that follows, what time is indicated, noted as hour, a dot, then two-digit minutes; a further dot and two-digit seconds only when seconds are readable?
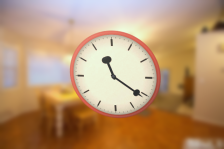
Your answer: 11.21
